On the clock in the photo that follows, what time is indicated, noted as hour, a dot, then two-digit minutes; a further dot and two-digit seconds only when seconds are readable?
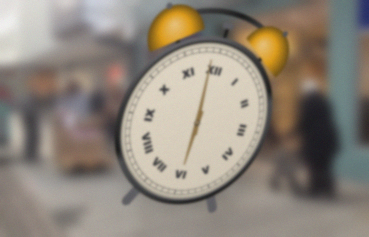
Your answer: 5.59
